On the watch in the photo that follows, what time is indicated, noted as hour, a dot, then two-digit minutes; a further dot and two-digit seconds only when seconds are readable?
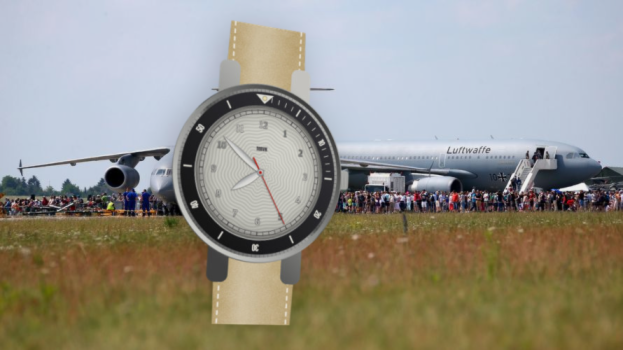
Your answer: 7.51.25
